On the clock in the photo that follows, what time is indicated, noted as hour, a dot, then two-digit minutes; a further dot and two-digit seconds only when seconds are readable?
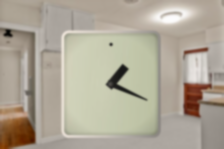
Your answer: 1.19
